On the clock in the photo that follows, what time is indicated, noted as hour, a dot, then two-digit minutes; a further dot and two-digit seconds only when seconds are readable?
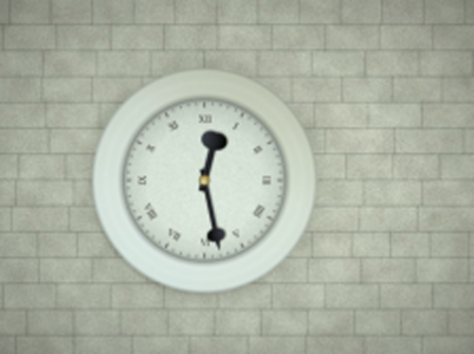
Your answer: 12.28
